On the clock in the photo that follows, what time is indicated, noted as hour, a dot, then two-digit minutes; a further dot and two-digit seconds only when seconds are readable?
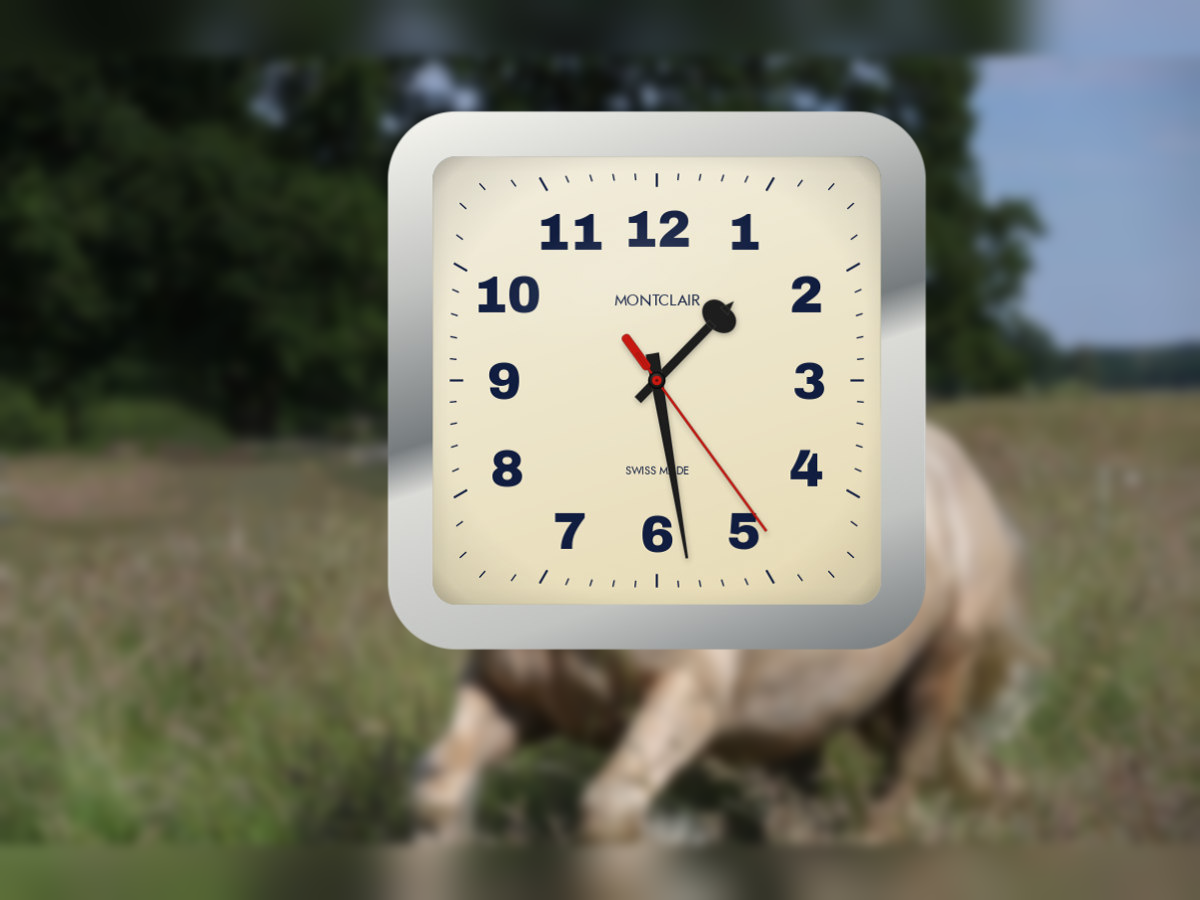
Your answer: 1.28.24
